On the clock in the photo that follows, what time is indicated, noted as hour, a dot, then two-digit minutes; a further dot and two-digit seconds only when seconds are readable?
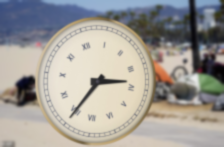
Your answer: 3.40
